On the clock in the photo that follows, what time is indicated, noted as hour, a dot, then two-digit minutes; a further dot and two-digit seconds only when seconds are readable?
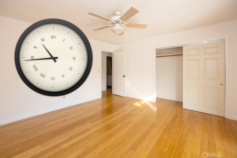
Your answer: 10.44
